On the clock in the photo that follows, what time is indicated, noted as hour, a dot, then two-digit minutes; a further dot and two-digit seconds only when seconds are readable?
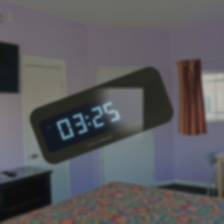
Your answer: 3.25
